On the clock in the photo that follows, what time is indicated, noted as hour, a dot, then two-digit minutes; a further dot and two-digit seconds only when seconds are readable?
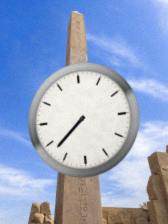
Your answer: 7.38
